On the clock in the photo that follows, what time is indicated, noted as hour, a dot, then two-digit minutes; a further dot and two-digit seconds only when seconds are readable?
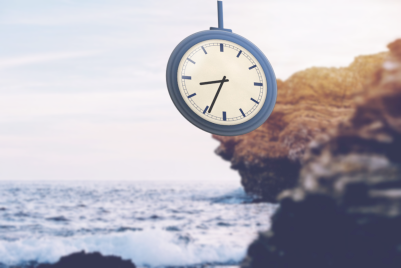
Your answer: 8.34
